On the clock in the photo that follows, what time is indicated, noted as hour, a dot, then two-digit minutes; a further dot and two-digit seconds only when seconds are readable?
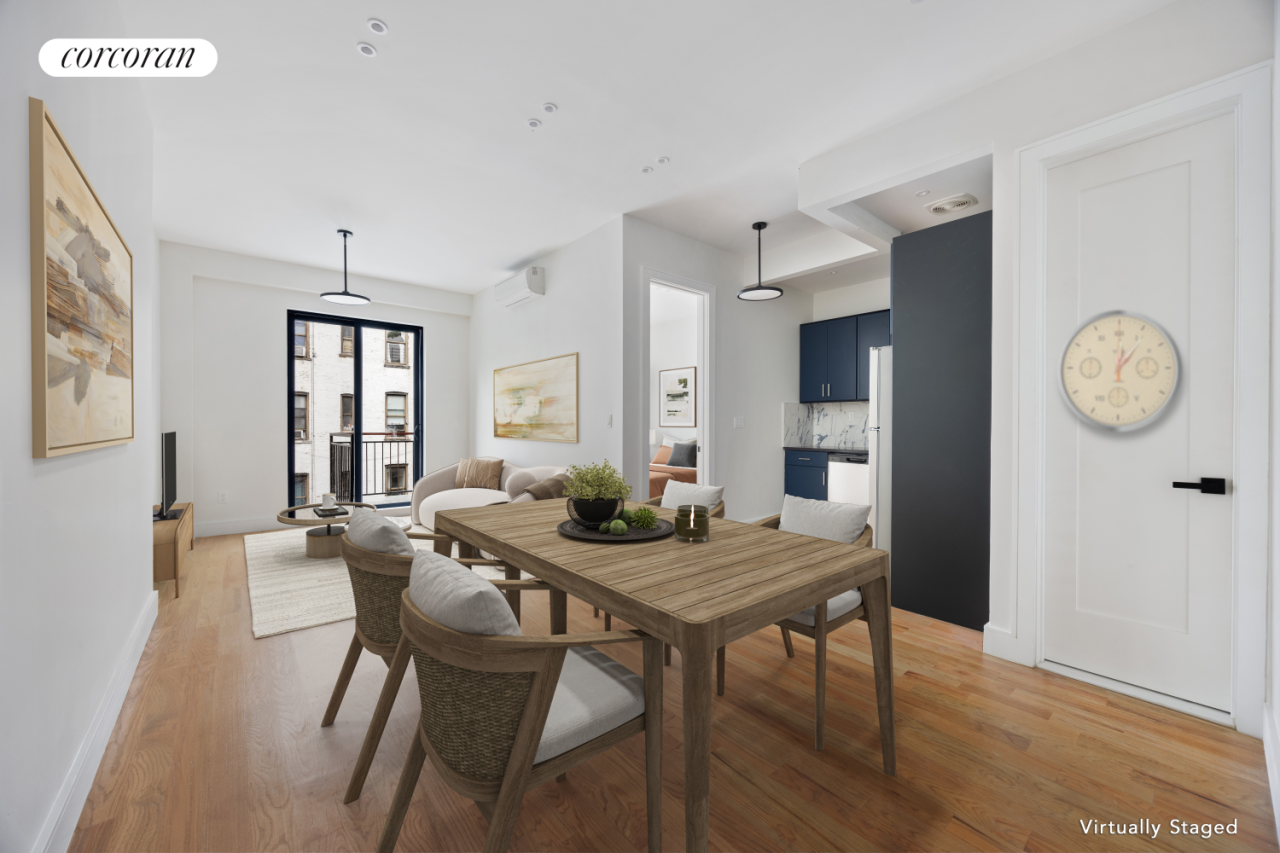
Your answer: 12.06
